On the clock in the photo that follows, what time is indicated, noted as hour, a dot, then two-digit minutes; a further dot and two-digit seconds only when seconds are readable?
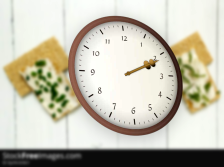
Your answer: 2.11
